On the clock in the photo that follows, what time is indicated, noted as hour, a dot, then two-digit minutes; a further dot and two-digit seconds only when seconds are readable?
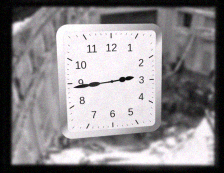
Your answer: 2.44
